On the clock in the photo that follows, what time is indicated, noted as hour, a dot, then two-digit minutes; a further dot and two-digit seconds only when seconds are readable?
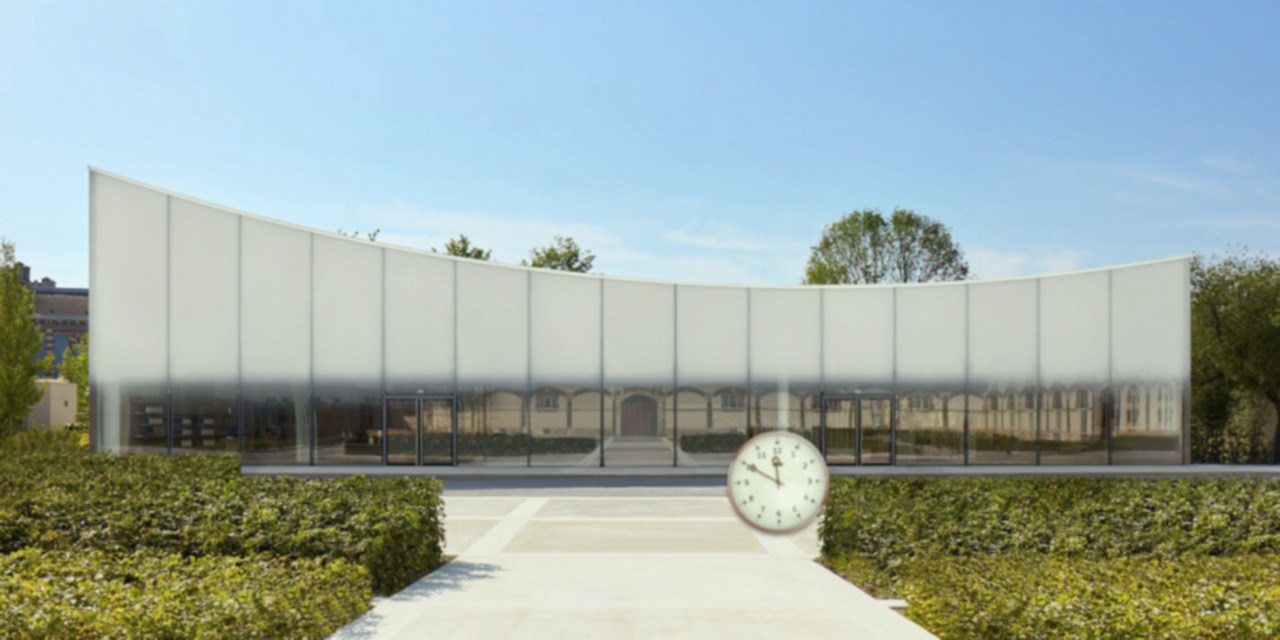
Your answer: 11.50
